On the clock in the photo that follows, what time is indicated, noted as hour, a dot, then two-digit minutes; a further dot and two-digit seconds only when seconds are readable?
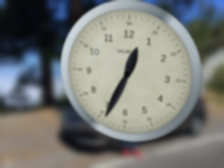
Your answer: 12.34
